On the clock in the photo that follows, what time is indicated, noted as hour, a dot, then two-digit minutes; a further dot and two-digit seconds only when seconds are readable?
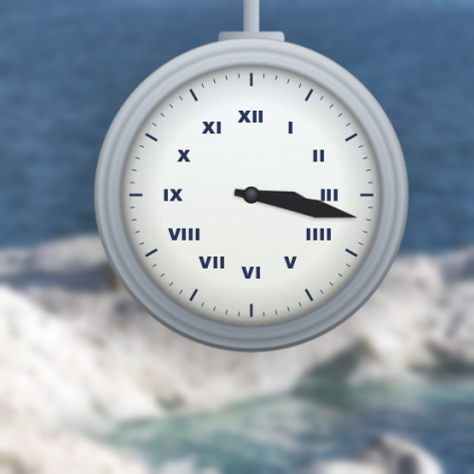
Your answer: 3.17
